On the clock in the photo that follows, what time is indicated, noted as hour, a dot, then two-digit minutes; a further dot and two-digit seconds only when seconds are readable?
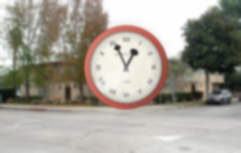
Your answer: 12.56
